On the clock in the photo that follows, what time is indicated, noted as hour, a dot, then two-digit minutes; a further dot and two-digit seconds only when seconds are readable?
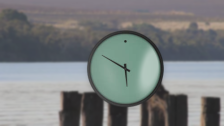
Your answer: 5.50
